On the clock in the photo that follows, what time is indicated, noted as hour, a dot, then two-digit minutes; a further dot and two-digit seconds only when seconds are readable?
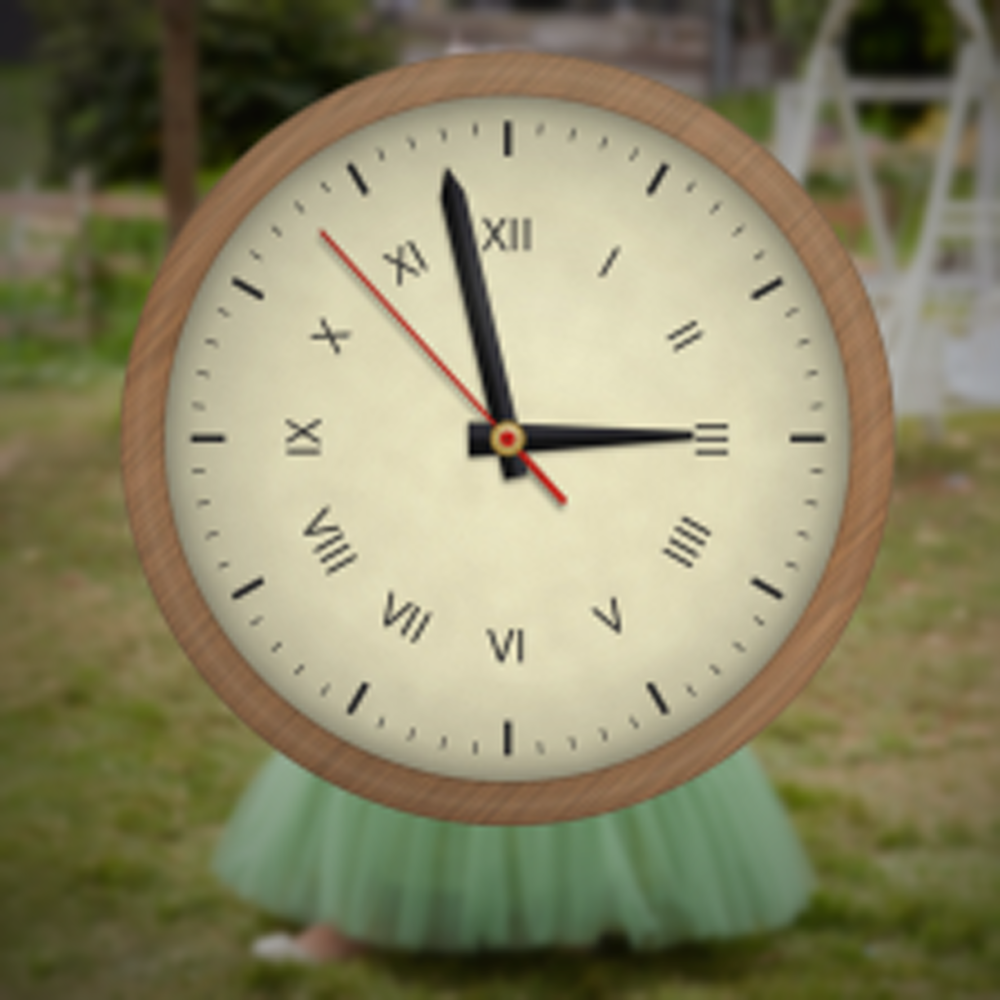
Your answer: 2.57.53
